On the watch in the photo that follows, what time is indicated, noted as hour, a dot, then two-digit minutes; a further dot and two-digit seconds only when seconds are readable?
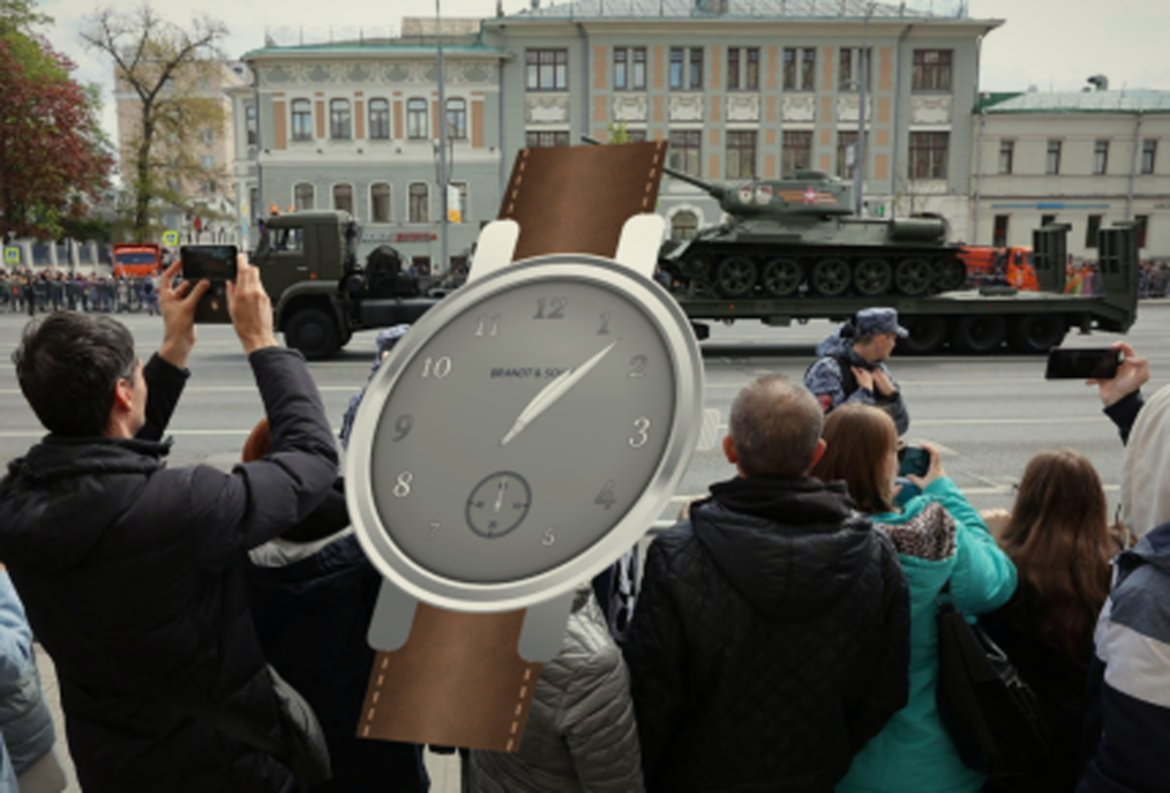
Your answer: 1.07
